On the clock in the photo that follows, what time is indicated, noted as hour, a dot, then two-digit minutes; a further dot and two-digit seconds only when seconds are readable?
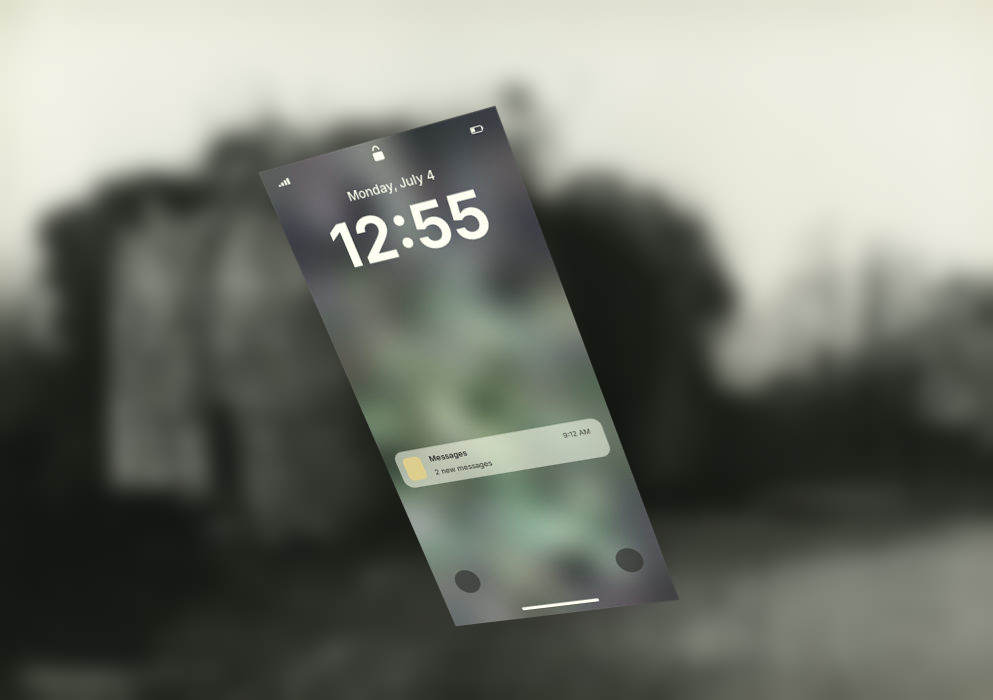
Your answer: 12.55
